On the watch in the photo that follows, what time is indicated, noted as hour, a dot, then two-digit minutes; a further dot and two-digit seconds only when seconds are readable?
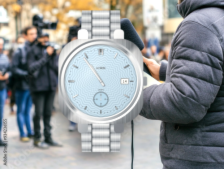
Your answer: 10.54
